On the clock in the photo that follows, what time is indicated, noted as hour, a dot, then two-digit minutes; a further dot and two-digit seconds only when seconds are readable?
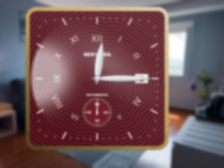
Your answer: 12.15
